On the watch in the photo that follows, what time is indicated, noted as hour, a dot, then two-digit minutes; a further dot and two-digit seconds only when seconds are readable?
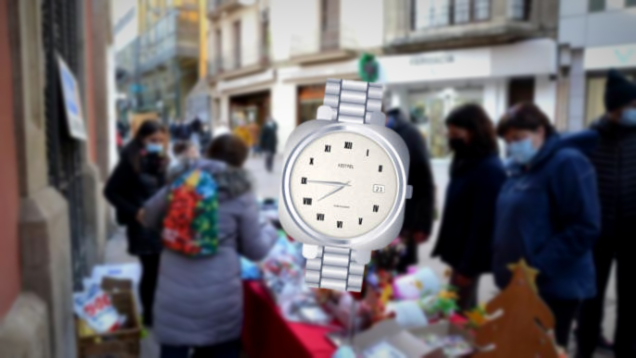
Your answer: 7.45
